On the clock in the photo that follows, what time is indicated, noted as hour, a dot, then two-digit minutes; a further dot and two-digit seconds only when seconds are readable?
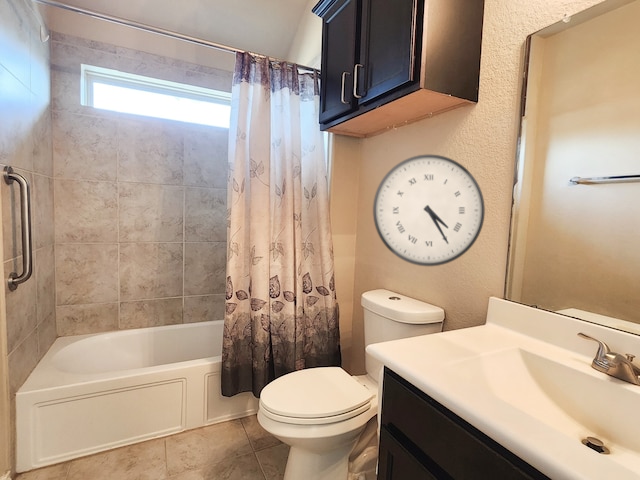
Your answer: 4.25
